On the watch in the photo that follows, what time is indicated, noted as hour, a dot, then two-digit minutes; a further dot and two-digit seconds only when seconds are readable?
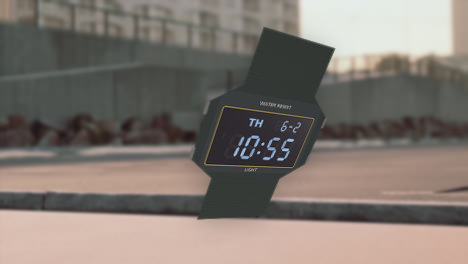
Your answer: 10.55
